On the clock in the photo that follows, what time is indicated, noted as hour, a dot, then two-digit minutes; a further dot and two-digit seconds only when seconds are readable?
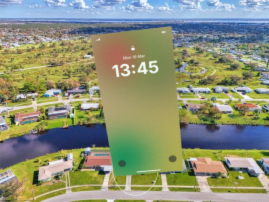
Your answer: 13.45
